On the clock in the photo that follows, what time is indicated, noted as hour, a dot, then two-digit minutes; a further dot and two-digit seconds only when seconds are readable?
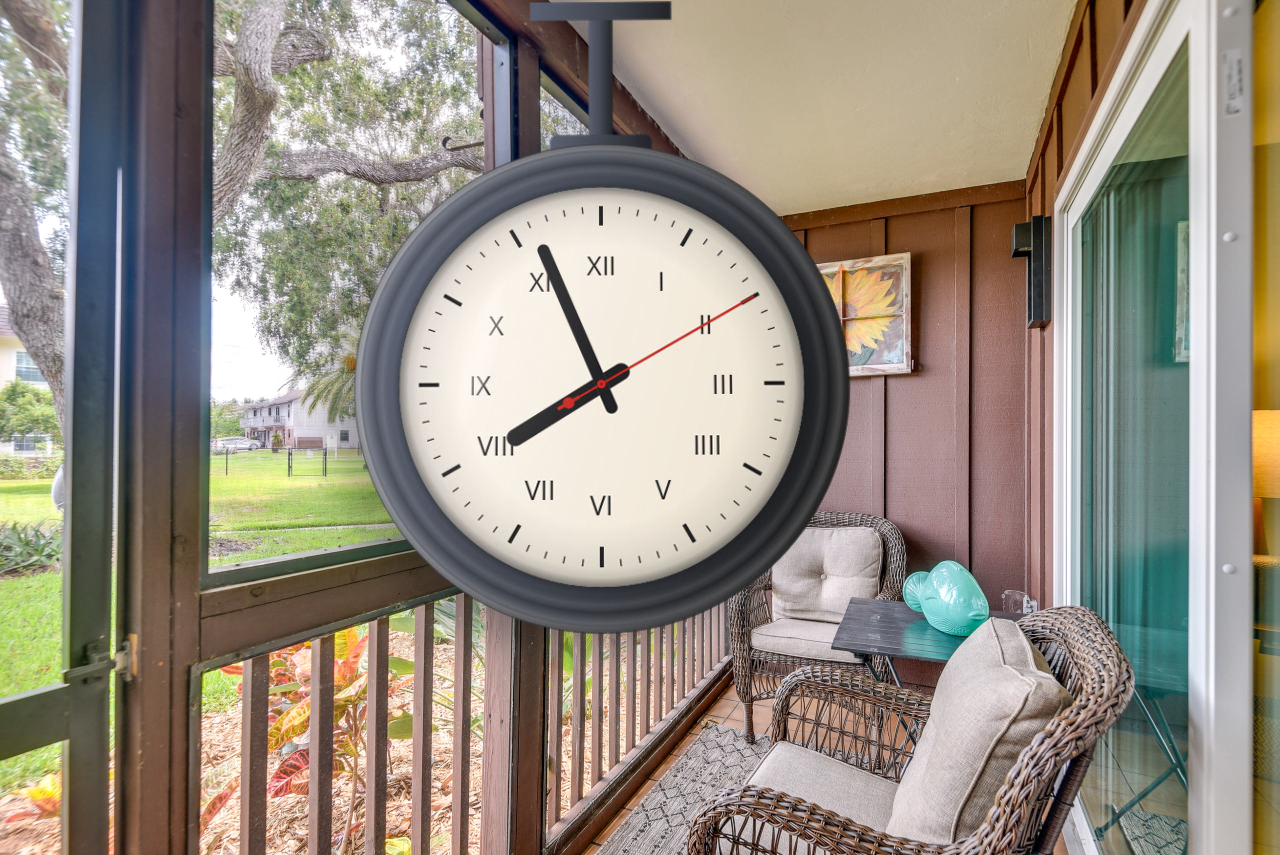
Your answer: 7.56.10
